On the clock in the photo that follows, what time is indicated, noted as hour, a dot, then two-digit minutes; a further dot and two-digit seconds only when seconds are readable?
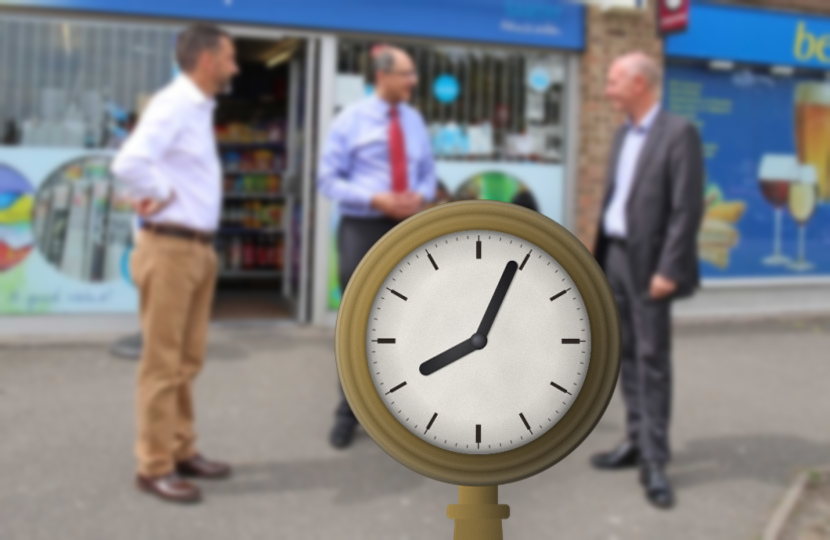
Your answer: 8.04
